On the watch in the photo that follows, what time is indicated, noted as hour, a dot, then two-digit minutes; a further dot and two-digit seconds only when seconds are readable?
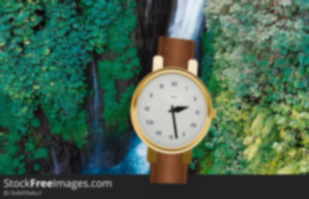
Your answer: 2.28
